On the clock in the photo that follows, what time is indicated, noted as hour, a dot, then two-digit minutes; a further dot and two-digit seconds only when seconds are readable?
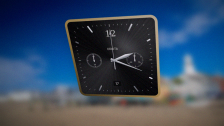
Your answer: 2.19
